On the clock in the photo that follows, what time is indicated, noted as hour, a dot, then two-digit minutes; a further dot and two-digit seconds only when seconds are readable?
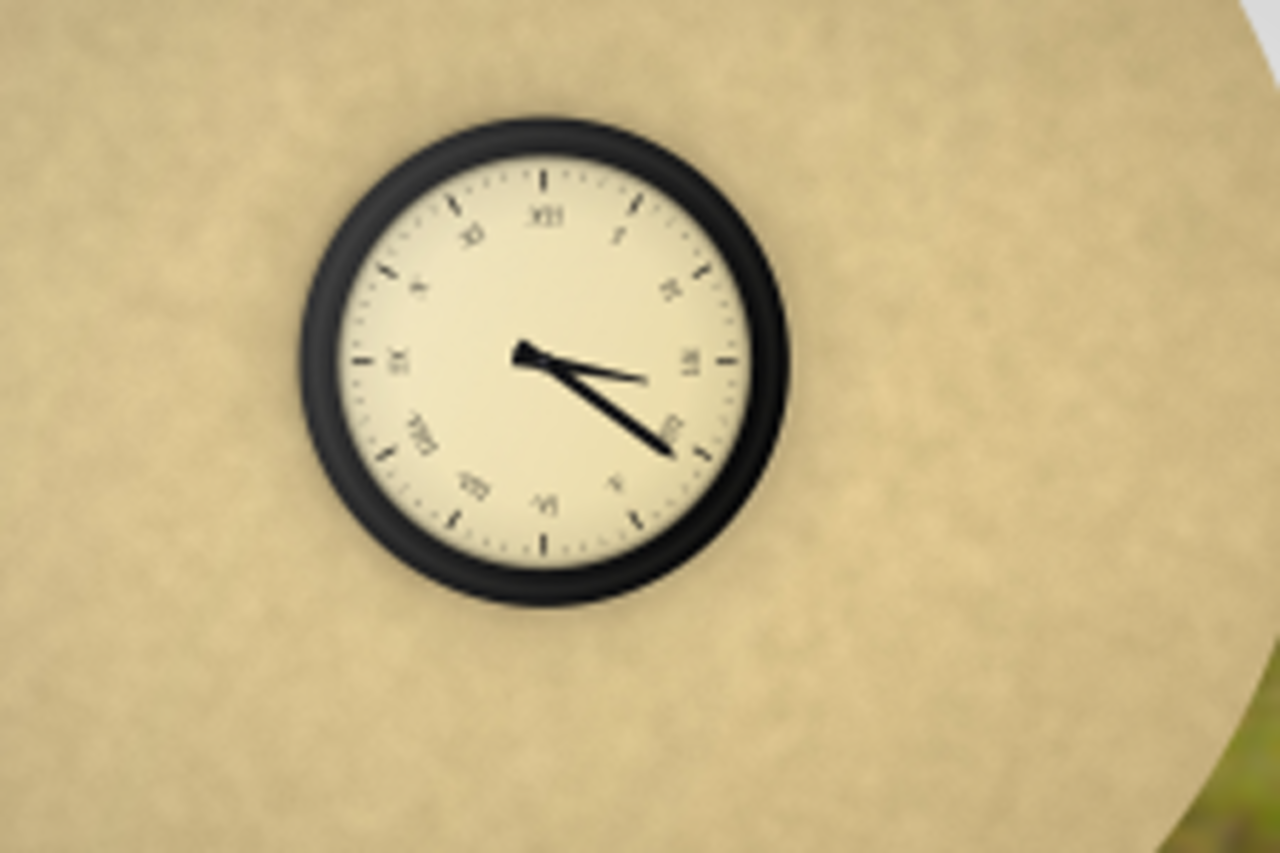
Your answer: 3.21
